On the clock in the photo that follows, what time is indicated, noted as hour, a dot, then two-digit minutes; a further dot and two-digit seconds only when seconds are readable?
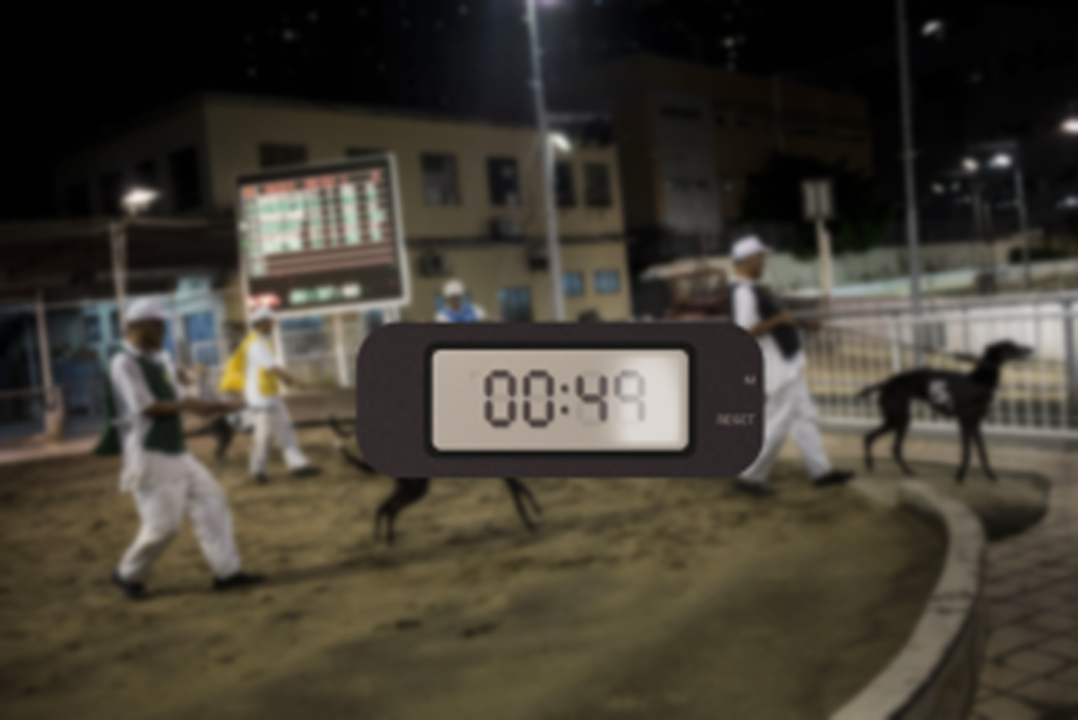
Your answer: 0.49
